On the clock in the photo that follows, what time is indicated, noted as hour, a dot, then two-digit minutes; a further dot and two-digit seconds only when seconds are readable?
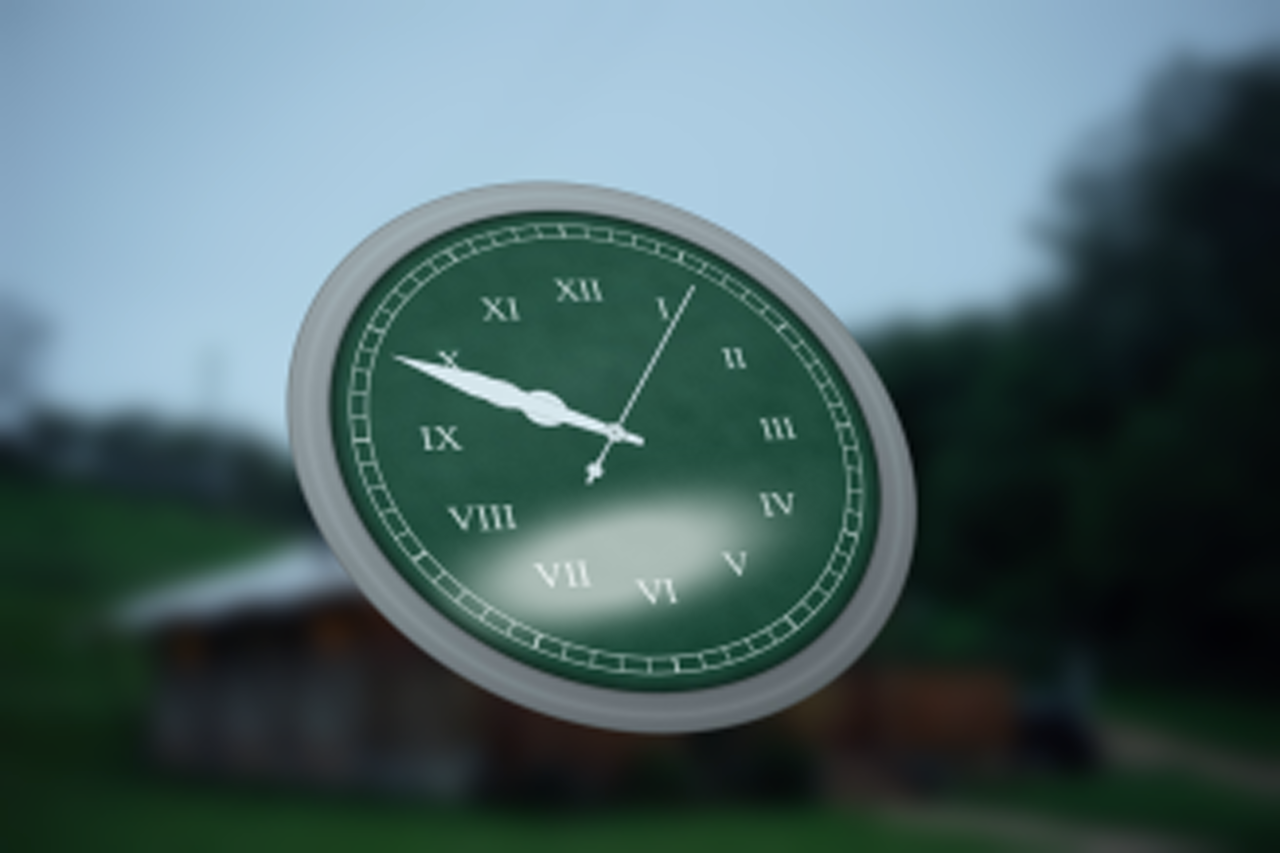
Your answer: 9.49.06
